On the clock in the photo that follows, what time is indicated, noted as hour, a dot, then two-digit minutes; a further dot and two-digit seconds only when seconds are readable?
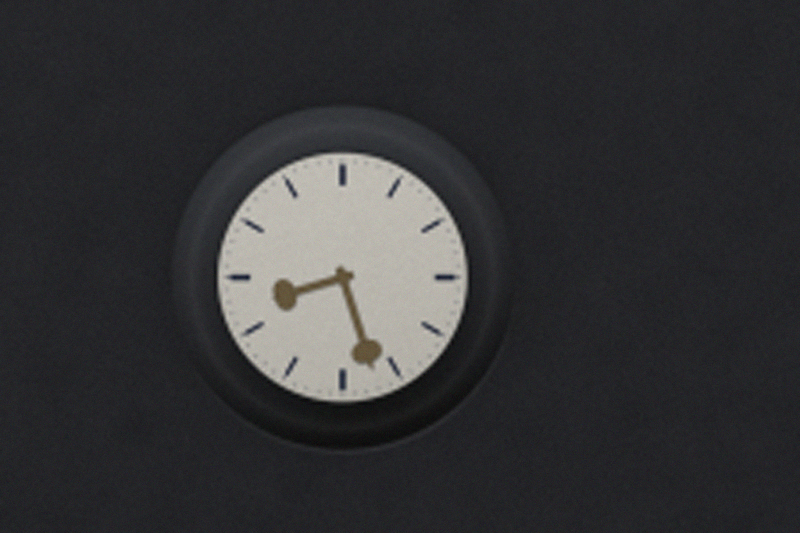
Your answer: 8.27
